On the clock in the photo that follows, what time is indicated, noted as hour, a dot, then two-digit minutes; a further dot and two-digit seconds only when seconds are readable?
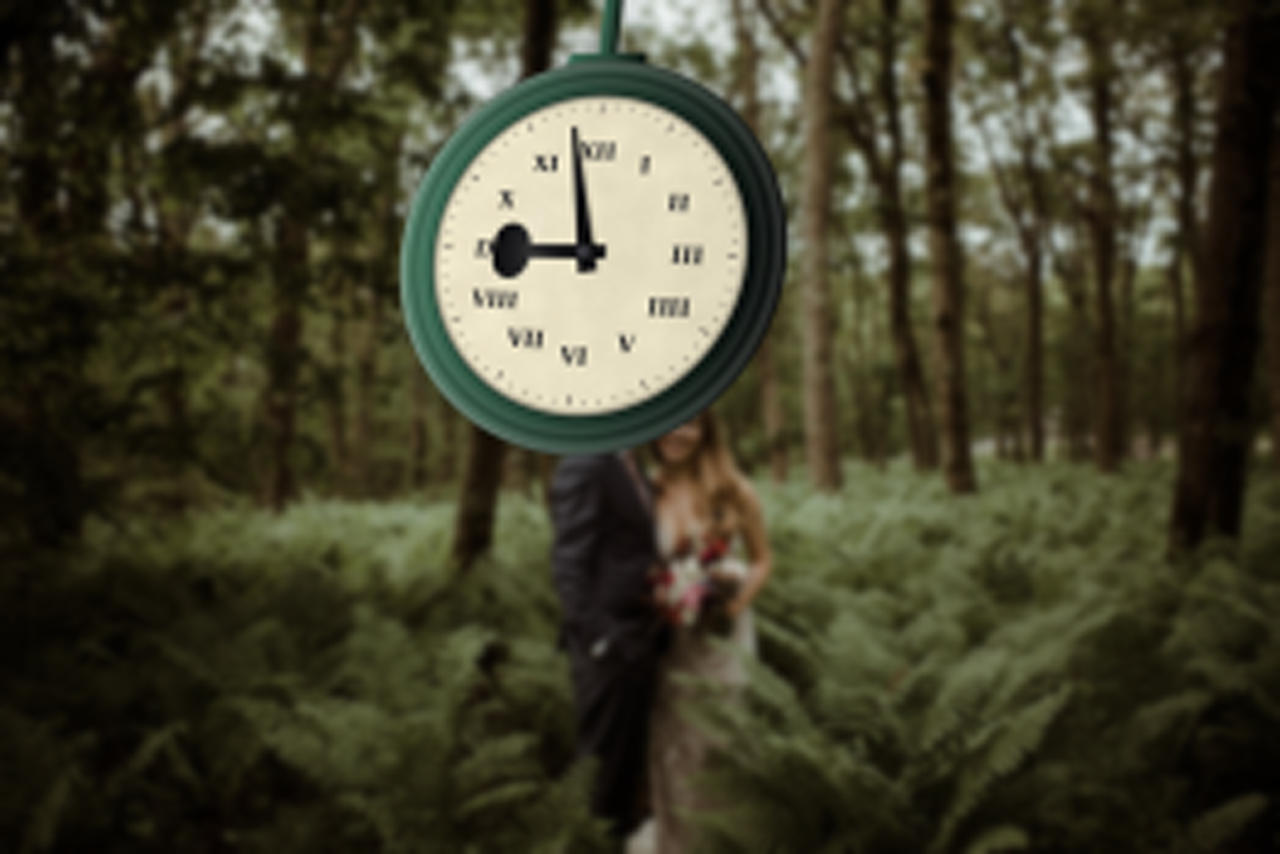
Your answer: 8.58
